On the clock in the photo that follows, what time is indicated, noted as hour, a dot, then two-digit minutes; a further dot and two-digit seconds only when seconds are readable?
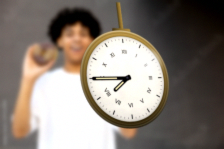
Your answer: 7.45
